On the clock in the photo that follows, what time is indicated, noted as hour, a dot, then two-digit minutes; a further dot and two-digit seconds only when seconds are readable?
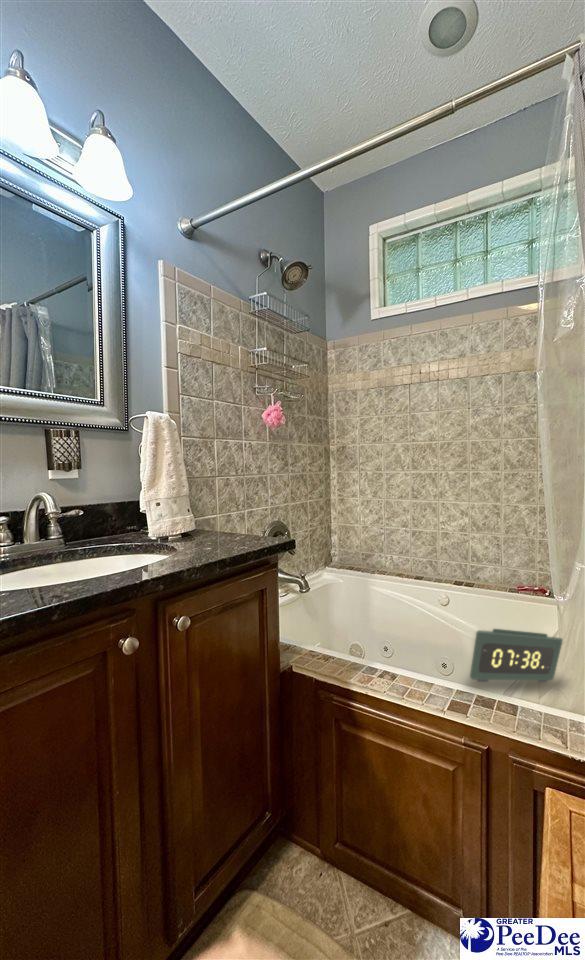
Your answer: 7.38
